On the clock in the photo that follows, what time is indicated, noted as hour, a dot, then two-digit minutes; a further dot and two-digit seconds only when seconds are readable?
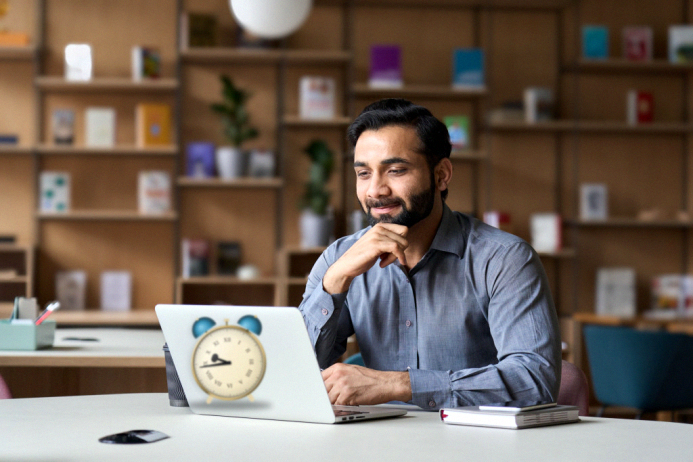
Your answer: 9.44
